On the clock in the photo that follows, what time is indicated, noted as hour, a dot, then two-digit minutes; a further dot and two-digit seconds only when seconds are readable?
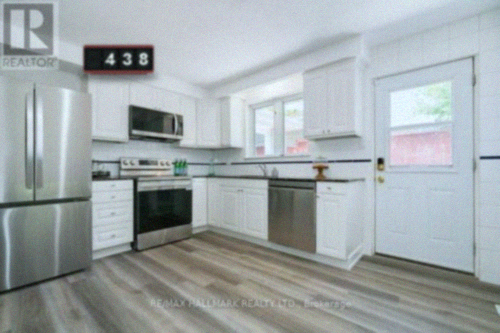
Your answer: 4.38
